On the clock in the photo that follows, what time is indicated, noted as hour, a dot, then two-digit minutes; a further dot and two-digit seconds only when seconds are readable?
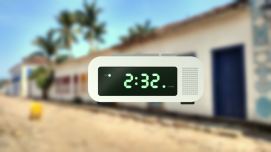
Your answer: 2.32
